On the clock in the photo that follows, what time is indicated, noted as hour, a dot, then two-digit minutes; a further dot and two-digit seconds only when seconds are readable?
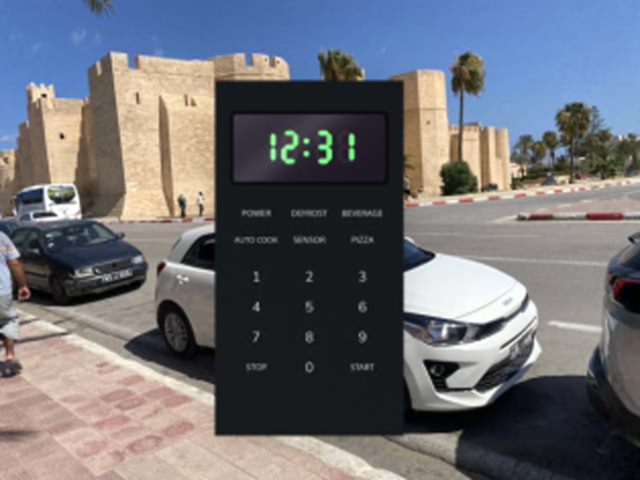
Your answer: 12.31
